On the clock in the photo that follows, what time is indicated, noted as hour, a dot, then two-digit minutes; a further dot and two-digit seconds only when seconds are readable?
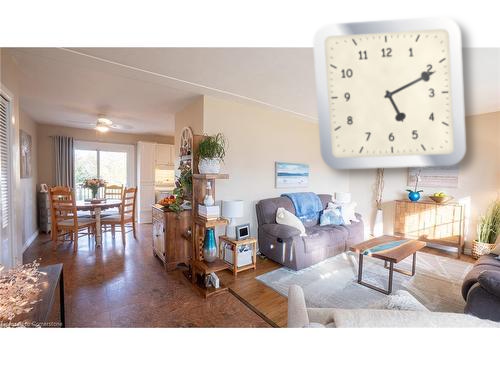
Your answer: 5.11
